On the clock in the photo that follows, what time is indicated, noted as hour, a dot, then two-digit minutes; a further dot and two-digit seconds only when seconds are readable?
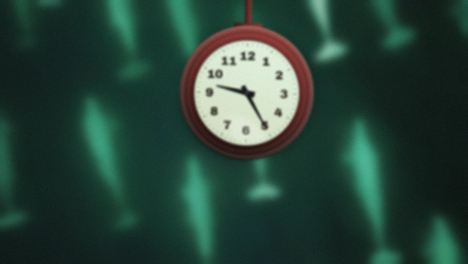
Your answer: 9.25
